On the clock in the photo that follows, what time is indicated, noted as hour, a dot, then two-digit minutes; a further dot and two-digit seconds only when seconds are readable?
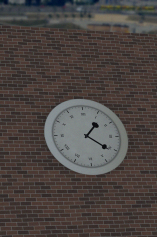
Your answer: 1.21
